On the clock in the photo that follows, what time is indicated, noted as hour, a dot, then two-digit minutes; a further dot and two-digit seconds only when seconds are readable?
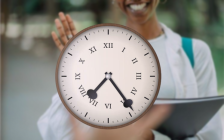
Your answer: 7.24
